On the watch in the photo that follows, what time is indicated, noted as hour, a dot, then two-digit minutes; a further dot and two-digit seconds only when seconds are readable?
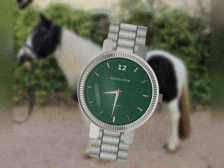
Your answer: 8.31
